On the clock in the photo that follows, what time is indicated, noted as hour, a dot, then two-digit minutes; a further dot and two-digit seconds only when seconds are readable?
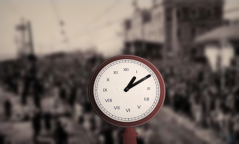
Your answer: 1.10
